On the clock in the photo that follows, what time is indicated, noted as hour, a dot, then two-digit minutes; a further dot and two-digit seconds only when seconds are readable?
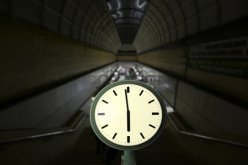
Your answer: 5.59
